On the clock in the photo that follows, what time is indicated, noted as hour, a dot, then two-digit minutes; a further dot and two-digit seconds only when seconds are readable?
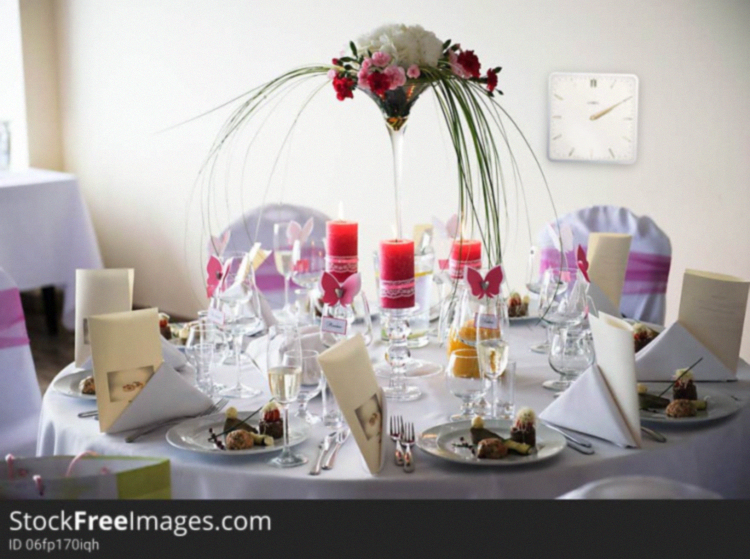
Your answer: 2.10
